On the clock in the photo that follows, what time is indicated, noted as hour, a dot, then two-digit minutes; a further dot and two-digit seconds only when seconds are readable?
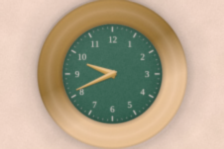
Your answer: 9.41
